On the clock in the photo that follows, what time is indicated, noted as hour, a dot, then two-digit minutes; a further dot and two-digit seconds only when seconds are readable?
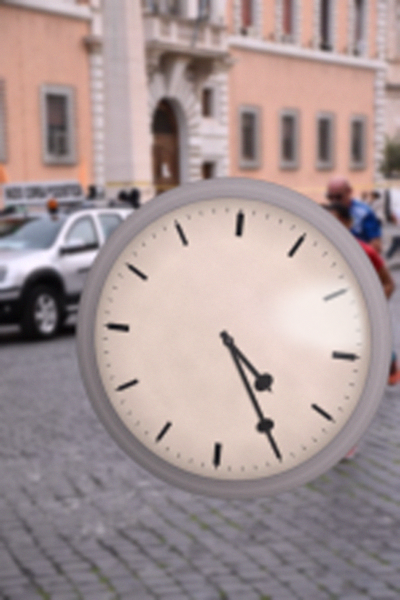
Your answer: 4.25
